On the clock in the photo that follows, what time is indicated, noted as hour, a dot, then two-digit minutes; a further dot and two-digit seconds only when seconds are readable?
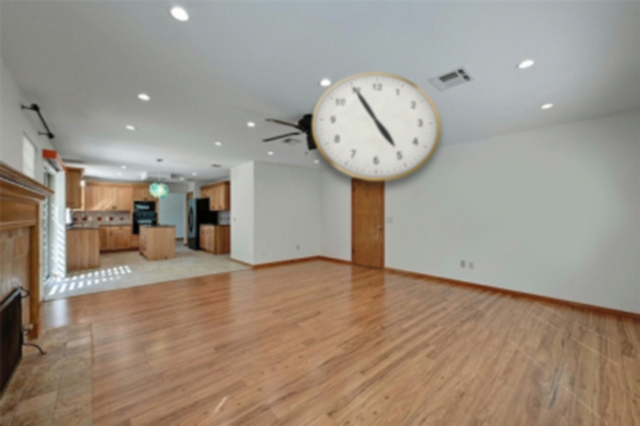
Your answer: 4.55
